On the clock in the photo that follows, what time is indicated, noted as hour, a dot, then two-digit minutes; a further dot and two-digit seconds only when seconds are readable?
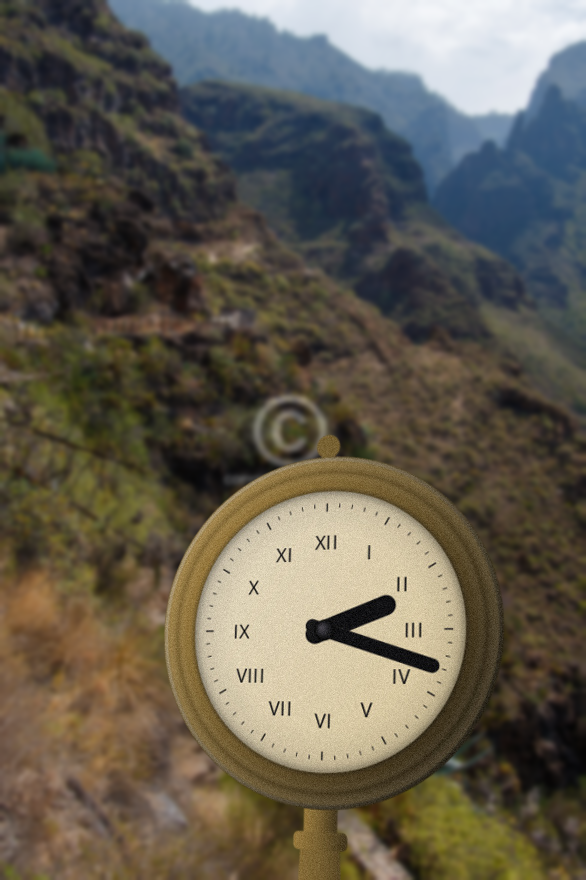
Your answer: 2.18
